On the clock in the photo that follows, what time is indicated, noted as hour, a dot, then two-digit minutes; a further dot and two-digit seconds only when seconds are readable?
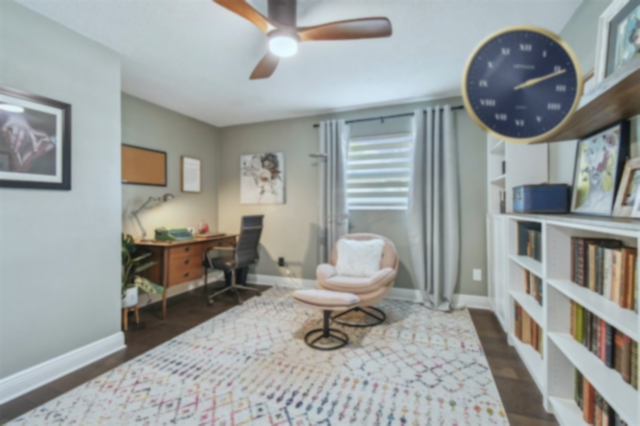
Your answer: 2.11
